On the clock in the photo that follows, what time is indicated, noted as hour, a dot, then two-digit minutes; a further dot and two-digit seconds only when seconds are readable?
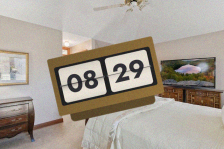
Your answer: 8.29
